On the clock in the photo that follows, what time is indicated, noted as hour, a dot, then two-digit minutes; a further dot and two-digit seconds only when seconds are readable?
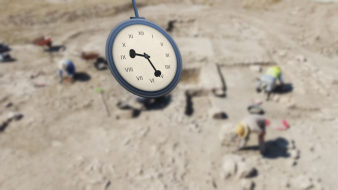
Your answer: 9.26
